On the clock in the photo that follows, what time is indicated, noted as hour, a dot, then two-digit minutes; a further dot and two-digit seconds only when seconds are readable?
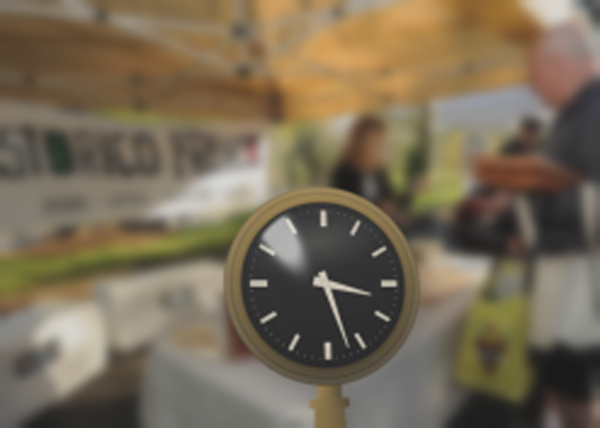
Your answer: 3.27
